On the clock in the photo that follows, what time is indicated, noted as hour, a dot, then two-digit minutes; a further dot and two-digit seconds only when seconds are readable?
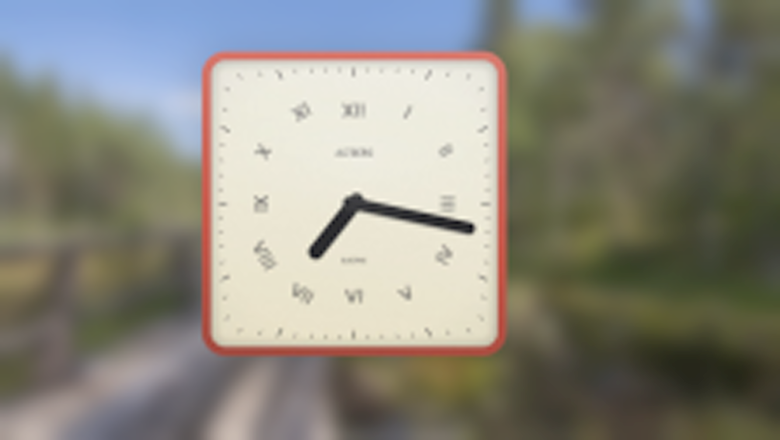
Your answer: 7.17
